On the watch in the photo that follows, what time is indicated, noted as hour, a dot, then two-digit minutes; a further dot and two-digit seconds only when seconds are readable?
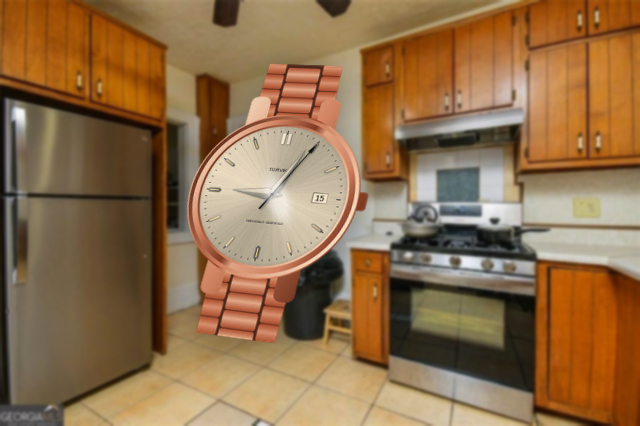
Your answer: 9.04.05
